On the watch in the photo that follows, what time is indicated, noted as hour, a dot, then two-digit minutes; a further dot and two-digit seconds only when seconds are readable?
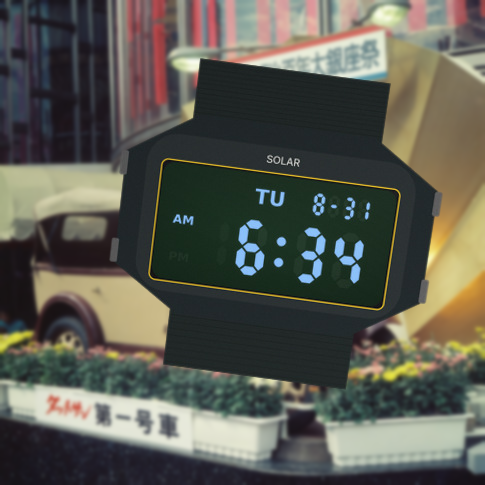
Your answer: 6.34
